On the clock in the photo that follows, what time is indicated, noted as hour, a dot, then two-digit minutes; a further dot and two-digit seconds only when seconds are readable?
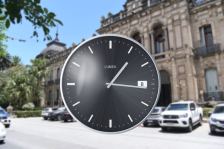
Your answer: 1.16
